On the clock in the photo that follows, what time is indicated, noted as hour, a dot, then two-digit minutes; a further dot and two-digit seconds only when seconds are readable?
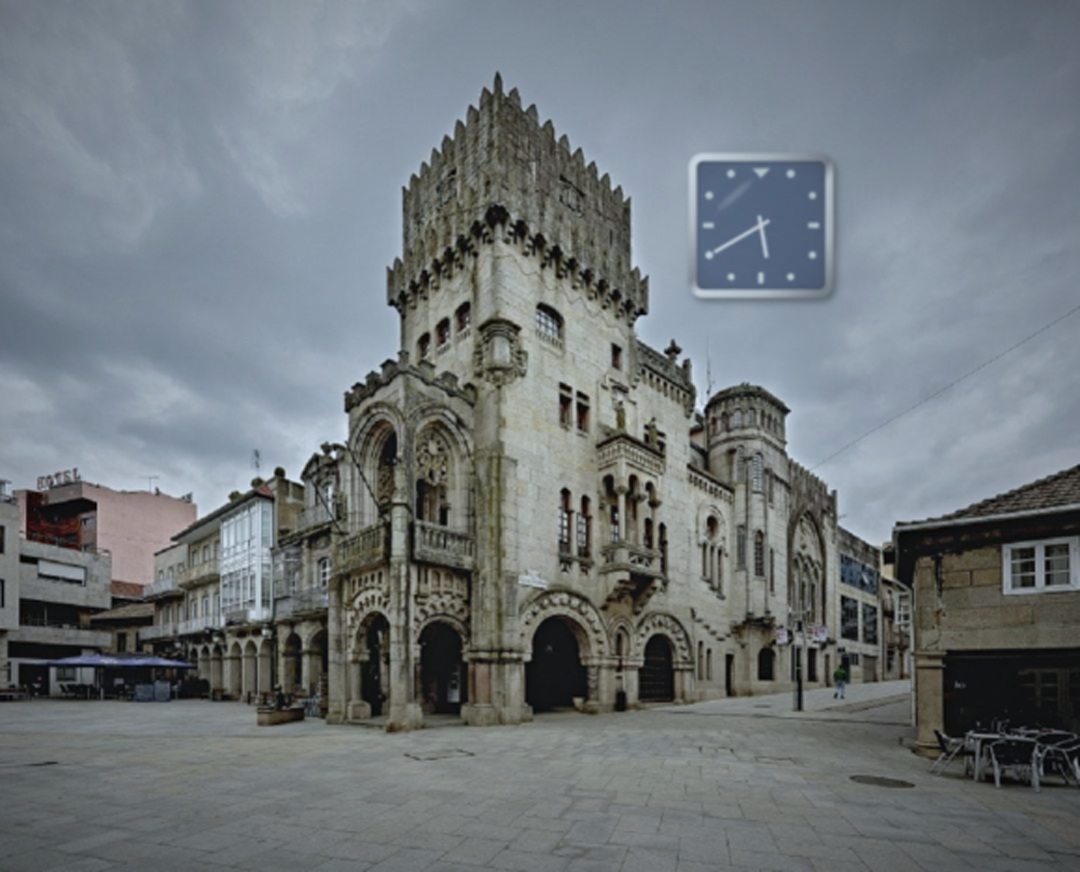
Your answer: 5.40
